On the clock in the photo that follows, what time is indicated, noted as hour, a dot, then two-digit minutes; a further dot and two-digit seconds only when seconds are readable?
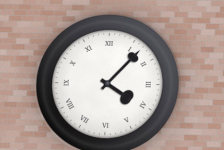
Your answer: 4.07
